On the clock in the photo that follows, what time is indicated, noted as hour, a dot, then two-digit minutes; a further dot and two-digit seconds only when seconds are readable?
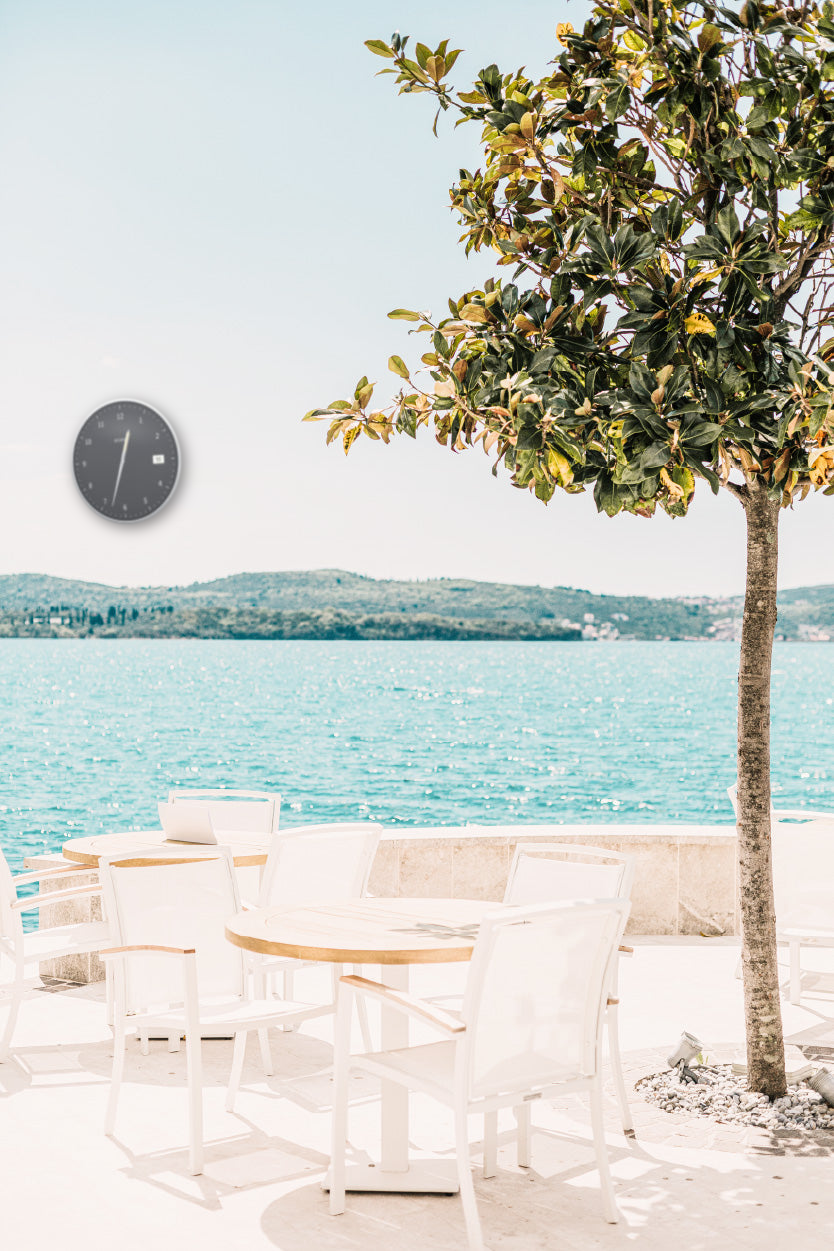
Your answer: 12.33
